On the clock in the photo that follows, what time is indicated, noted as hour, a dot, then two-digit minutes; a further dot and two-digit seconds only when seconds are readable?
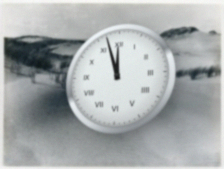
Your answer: 11.57
